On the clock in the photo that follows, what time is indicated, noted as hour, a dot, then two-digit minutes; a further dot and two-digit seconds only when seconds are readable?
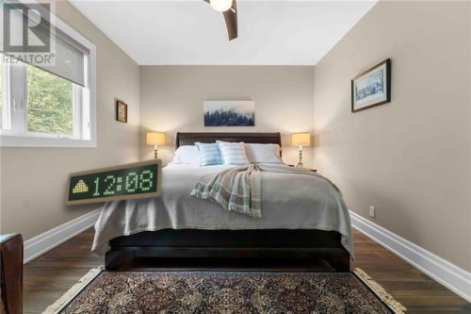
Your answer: 12.08
